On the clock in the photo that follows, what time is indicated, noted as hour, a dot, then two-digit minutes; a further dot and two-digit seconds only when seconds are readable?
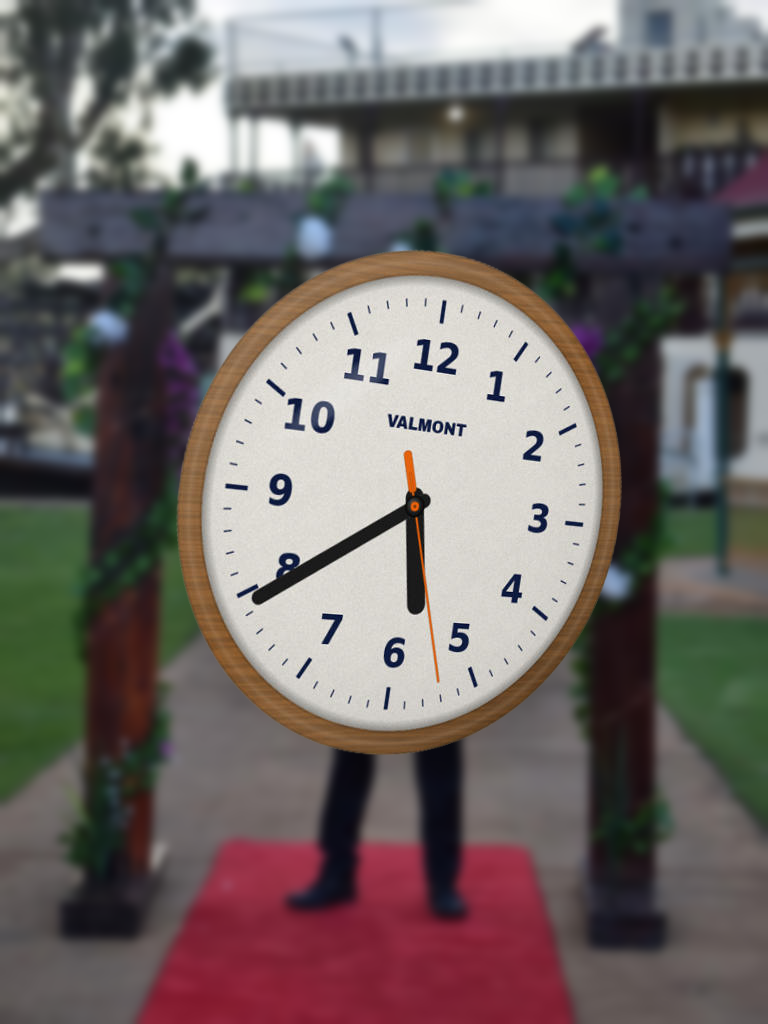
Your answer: 5.39.27
